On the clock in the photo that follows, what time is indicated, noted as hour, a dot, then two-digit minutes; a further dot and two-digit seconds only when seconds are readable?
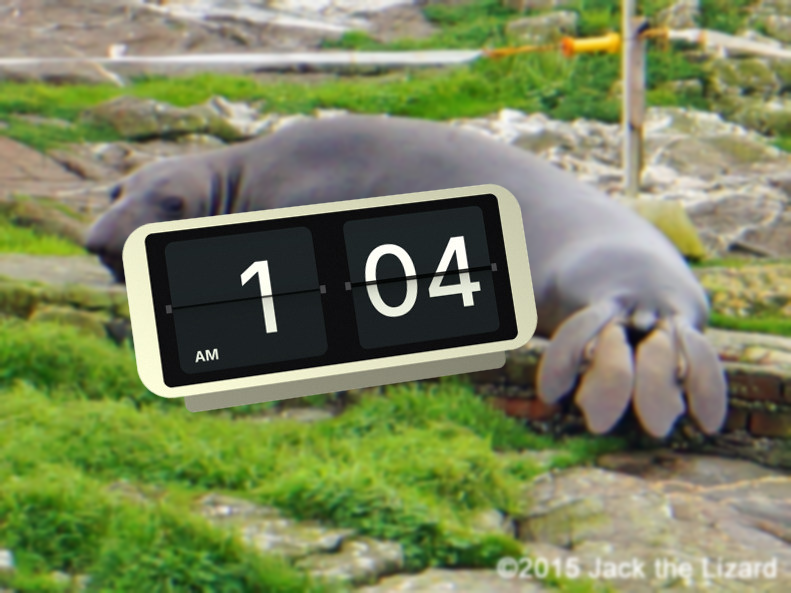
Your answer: 1.04
